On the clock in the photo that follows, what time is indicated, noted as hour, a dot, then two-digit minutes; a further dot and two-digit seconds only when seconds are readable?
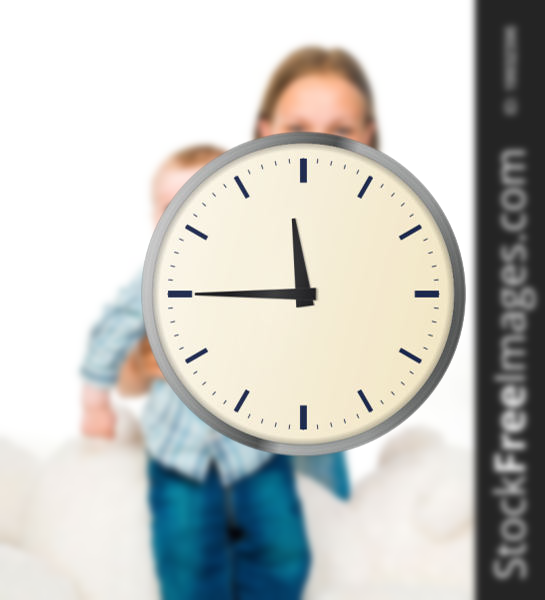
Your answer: 11.45
